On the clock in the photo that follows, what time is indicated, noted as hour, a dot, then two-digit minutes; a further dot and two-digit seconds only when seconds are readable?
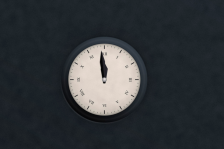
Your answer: 11.59
